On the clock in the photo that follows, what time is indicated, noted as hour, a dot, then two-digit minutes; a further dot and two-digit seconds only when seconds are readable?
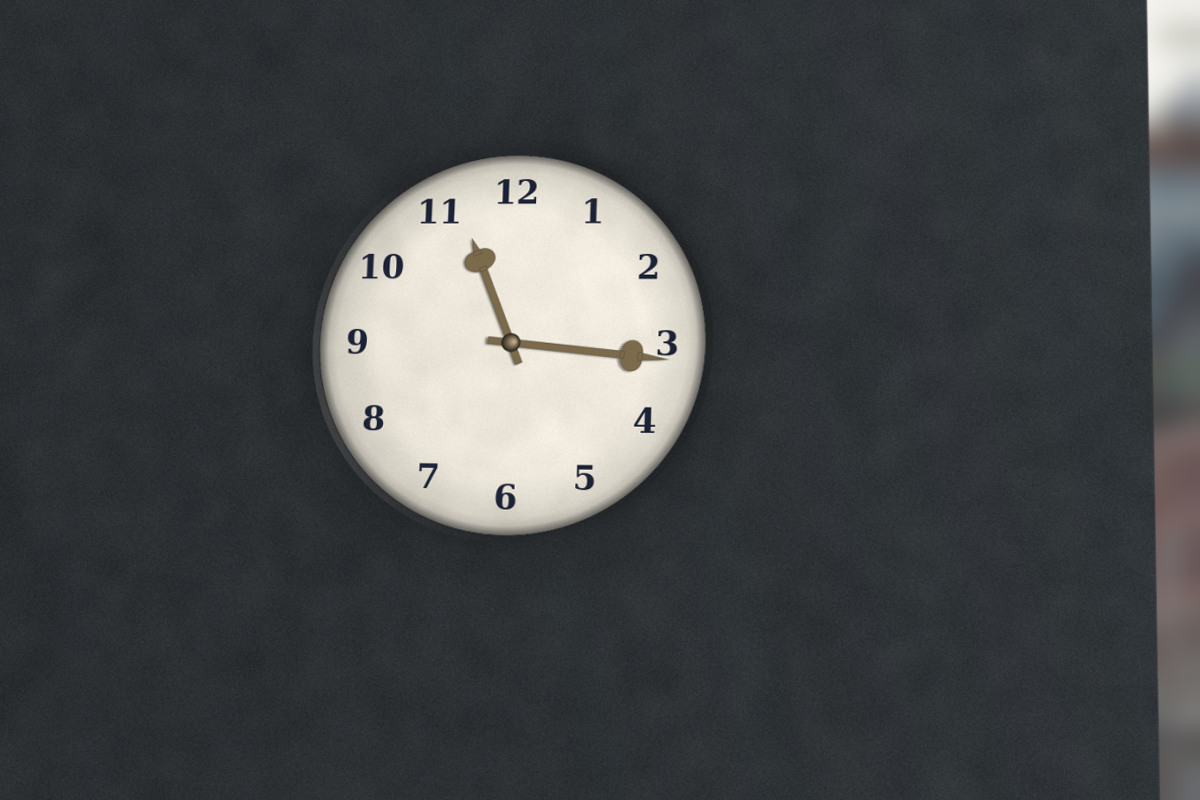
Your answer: 11.16
